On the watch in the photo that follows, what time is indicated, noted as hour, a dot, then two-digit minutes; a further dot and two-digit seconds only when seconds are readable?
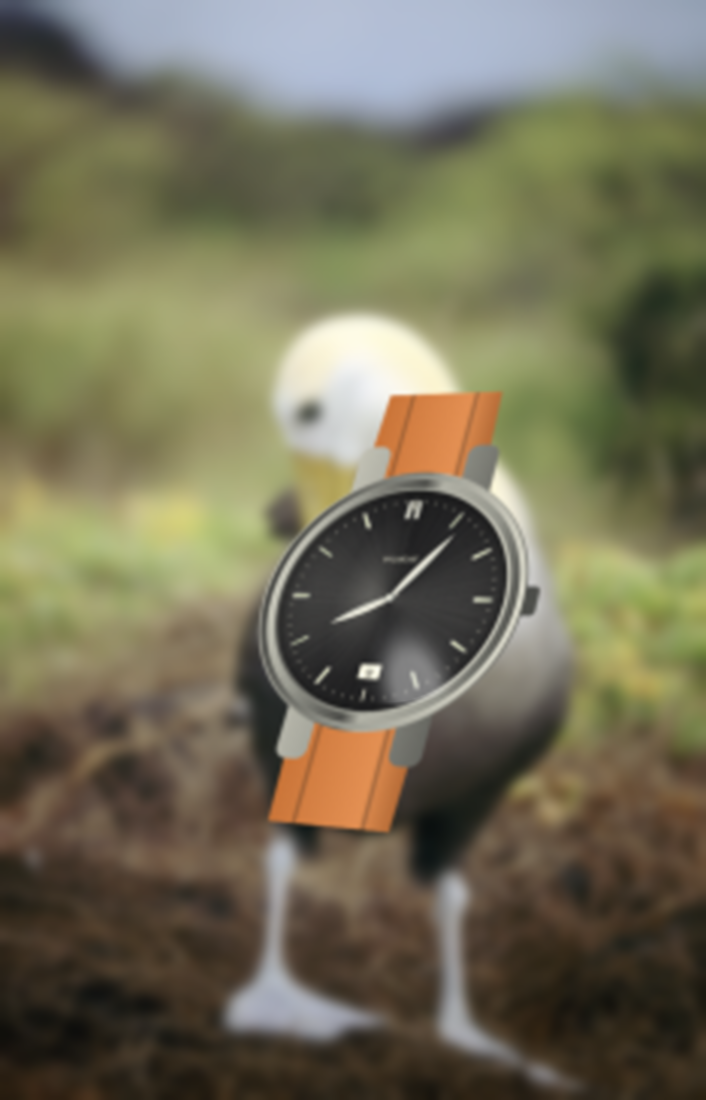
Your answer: 8.06
